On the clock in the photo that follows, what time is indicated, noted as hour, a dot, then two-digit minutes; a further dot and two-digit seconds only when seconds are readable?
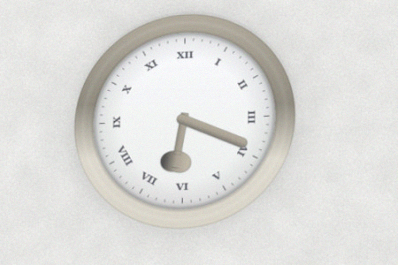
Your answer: 6.19
